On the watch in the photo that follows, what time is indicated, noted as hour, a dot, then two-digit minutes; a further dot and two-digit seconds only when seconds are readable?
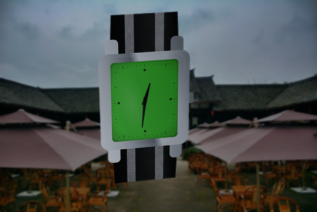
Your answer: 12.31
